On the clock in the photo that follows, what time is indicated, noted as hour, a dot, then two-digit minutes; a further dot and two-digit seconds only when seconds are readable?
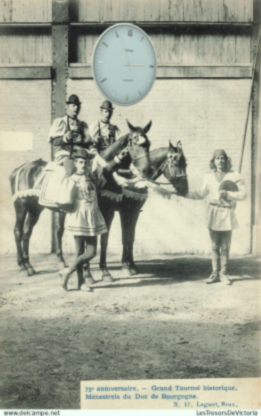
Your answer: 2.56
